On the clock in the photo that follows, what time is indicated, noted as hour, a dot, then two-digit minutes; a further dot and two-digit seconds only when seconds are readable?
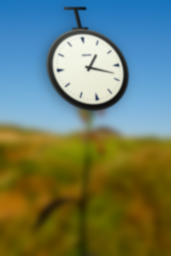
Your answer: 1.18
